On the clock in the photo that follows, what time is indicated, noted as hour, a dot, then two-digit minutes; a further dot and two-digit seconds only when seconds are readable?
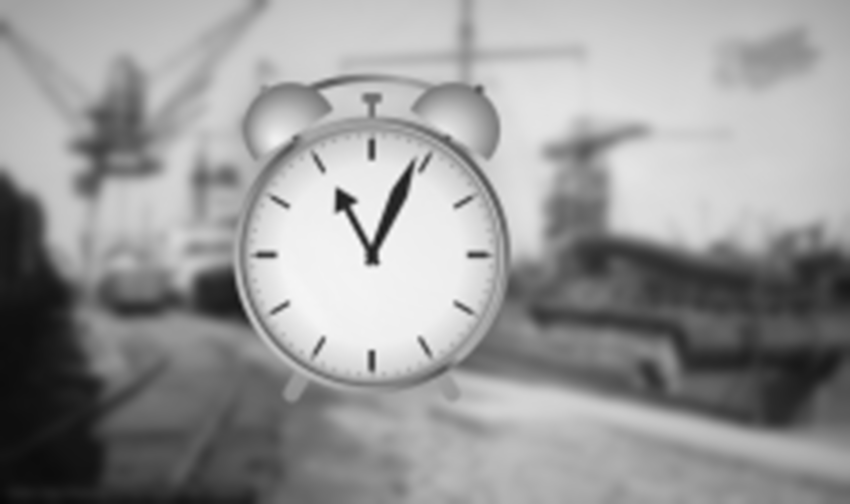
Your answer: 11.04
